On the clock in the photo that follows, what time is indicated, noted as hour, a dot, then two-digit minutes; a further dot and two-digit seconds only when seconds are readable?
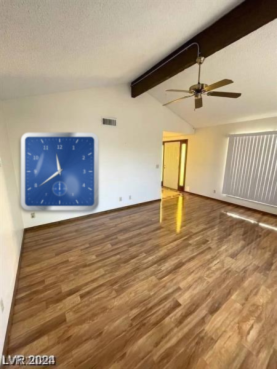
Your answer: 11.39
